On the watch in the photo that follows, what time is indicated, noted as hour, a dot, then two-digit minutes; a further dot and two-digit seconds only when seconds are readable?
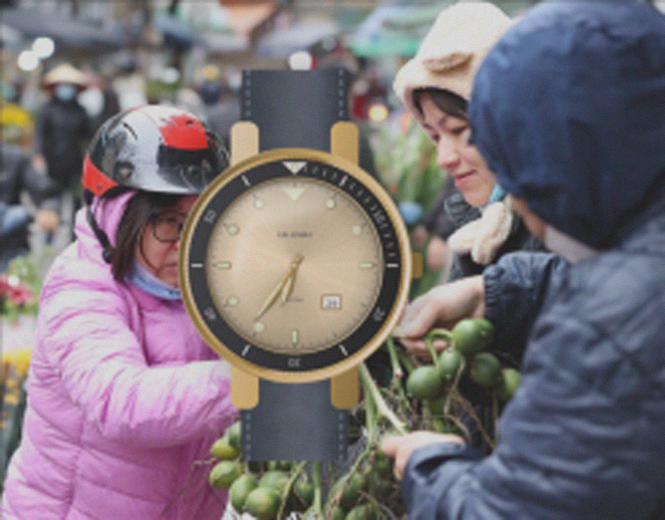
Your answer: 6.36
